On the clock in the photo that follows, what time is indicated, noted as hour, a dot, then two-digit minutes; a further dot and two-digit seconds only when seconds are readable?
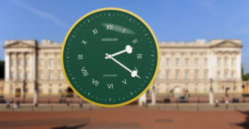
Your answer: 2.21
